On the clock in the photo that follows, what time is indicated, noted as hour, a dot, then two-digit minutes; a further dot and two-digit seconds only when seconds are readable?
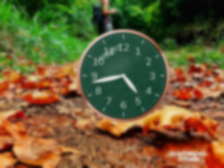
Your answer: 4.43
